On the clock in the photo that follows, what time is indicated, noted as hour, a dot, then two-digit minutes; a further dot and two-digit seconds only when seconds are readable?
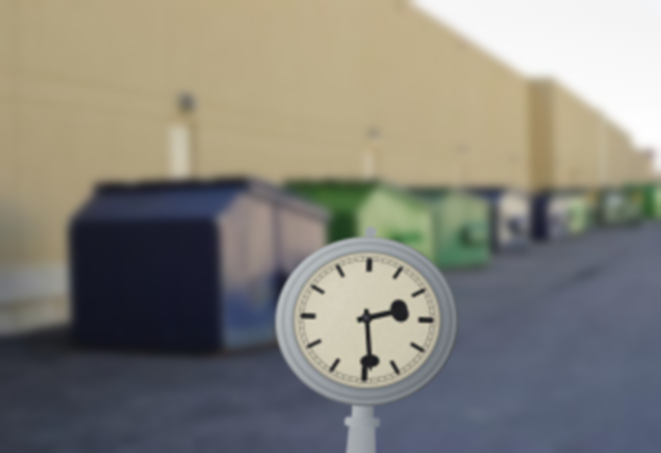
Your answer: 2.29
